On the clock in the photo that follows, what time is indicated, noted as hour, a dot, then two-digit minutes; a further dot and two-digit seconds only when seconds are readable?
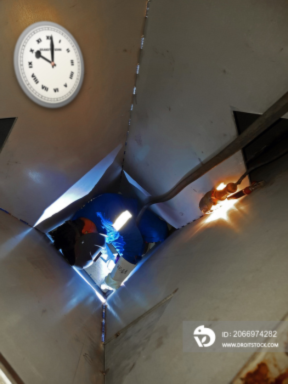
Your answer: 10.01
